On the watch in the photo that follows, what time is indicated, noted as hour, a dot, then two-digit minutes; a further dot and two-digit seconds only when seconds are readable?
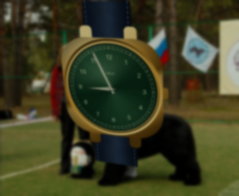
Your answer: 8.56
